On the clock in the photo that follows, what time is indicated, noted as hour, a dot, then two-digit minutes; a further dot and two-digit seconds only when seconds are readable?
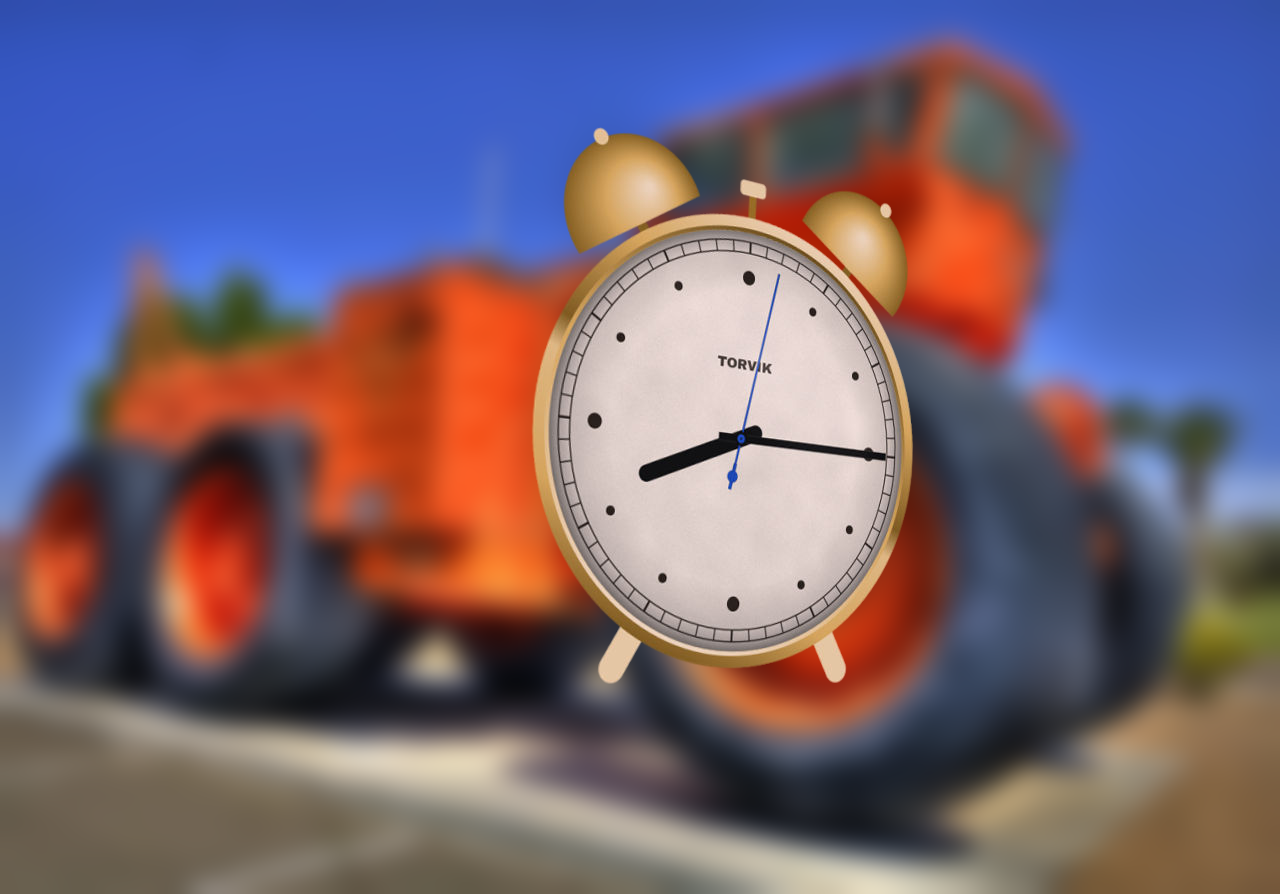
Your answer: 8.15.02
